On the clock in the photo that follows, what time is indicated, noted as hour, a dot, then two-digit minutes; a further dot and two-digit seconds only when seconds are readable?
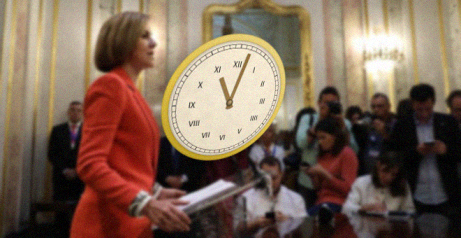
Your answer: 11.02
